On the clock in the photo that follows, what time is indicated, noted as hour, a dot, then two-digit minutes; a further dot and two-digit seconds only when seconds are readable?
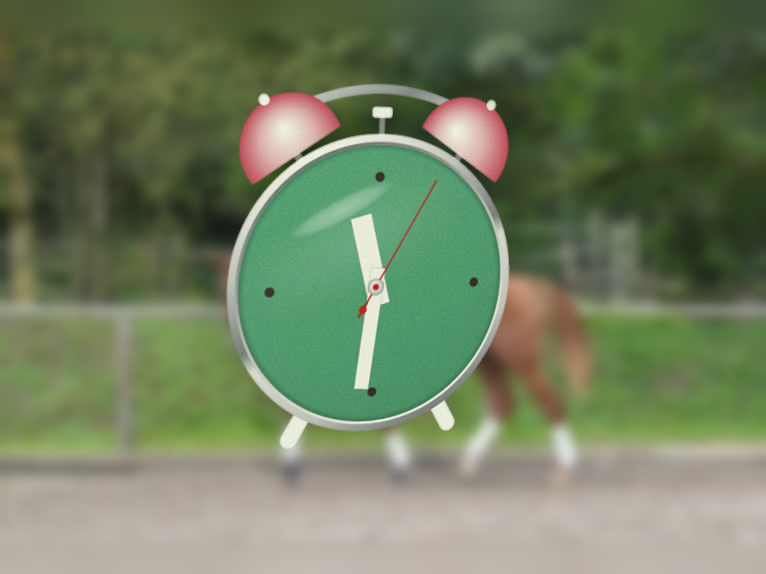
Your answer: 11.31.05
